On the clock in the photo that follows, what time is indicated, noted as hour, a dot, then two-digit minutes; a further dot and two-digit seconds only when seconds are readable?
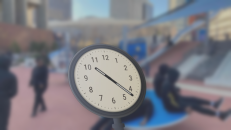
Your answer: 10.22
